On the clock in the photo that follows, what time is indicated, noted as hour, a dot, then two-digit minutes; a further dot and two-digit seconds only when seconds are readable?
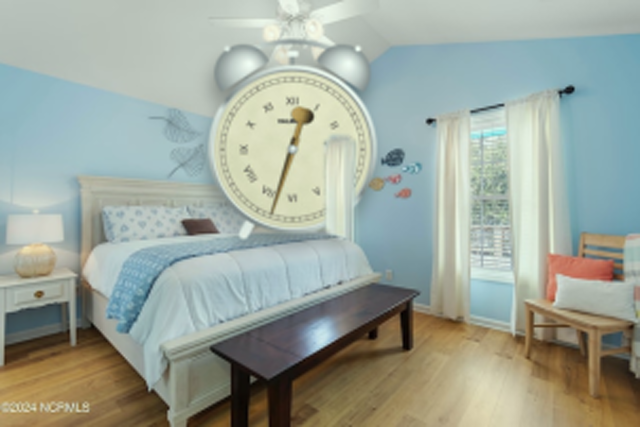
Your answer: 12.33
